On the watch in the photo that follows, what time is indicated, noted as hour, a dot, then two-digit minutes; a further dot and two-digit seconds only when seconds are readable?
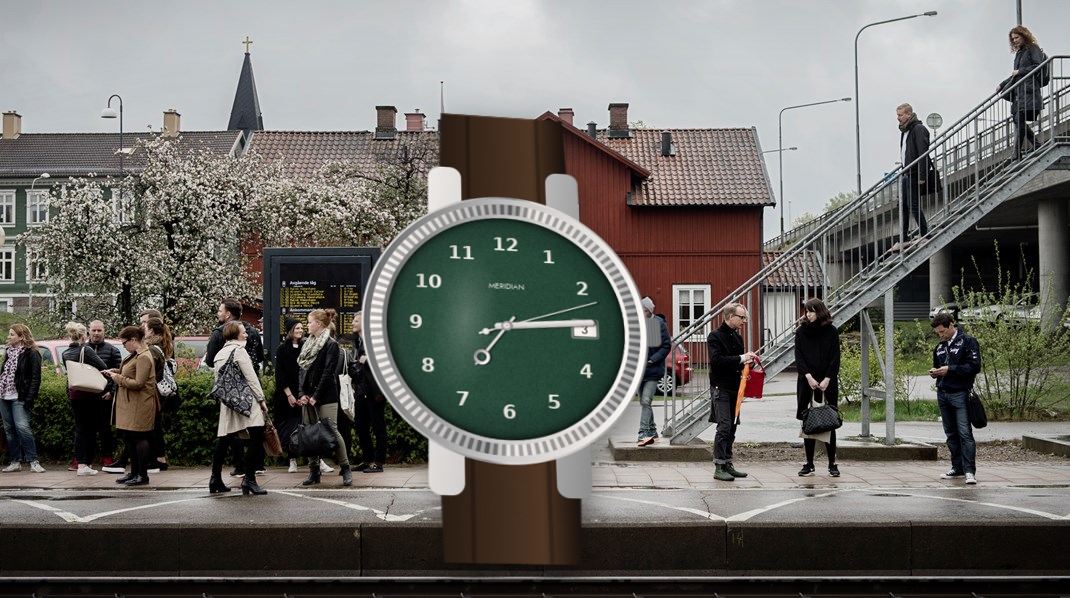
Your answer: 7.14.12
